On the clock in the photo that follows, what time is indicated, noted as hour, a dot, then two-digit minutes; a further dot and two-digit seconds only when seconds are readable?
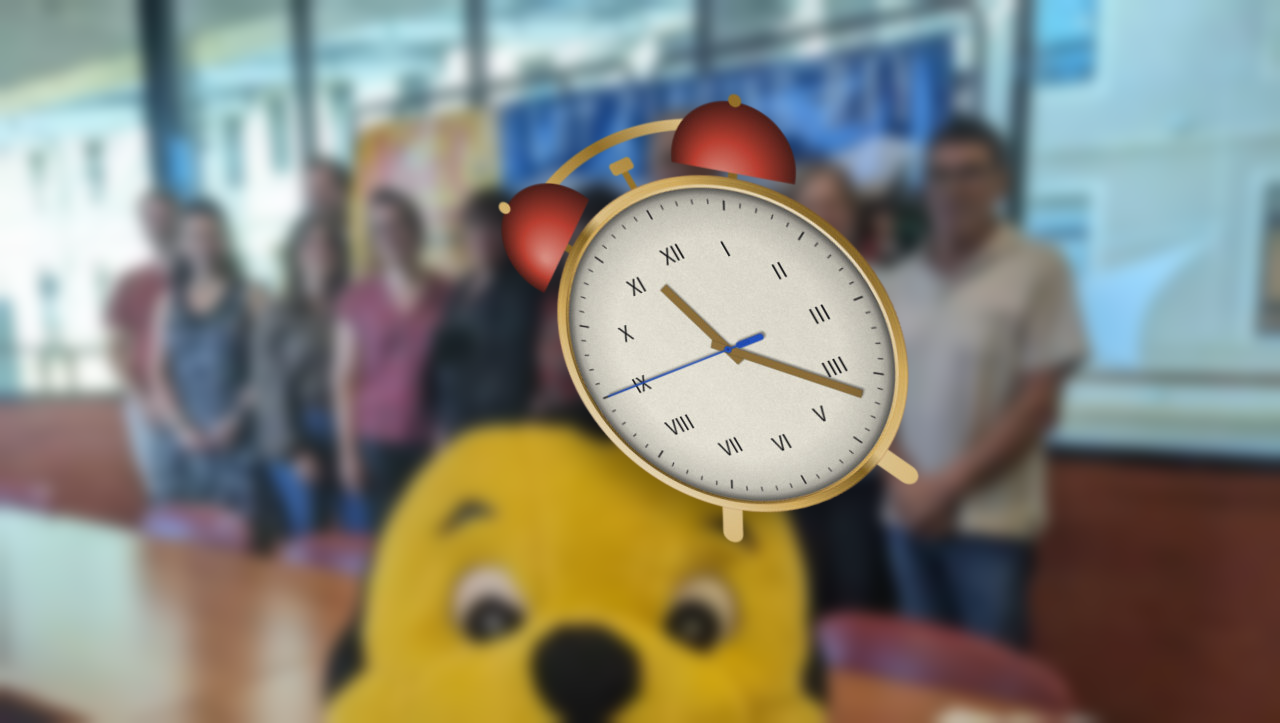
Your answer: 11.21.45
